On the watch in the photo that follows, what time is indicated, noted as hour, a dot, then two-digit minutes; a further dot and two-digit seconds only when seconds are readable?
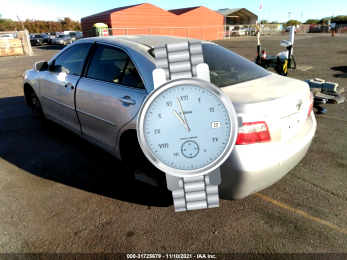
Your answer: 10.58
